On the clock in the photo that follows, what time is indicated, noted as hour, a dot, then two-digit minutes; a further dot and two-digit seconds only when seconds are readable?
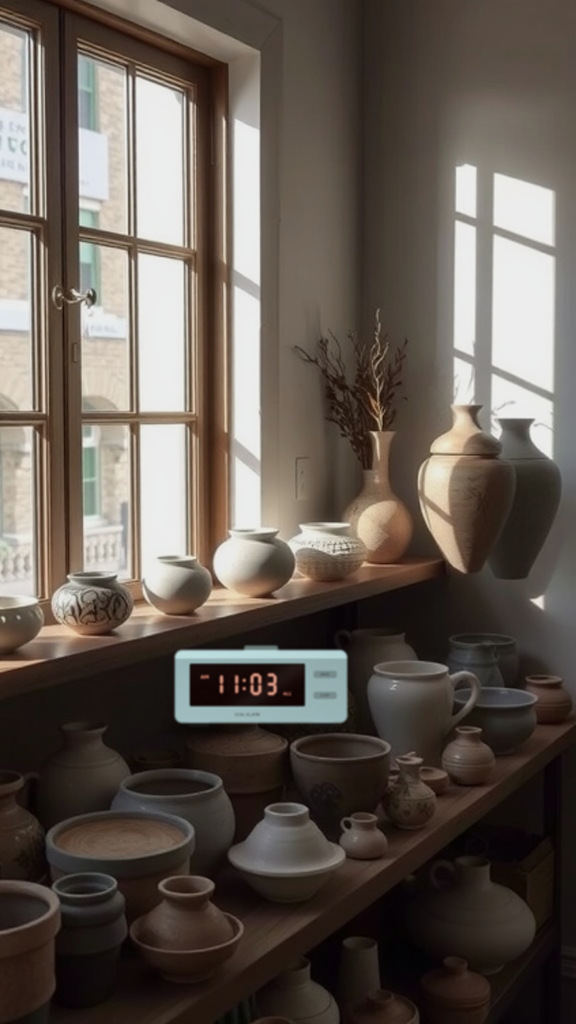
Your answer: 11.03
